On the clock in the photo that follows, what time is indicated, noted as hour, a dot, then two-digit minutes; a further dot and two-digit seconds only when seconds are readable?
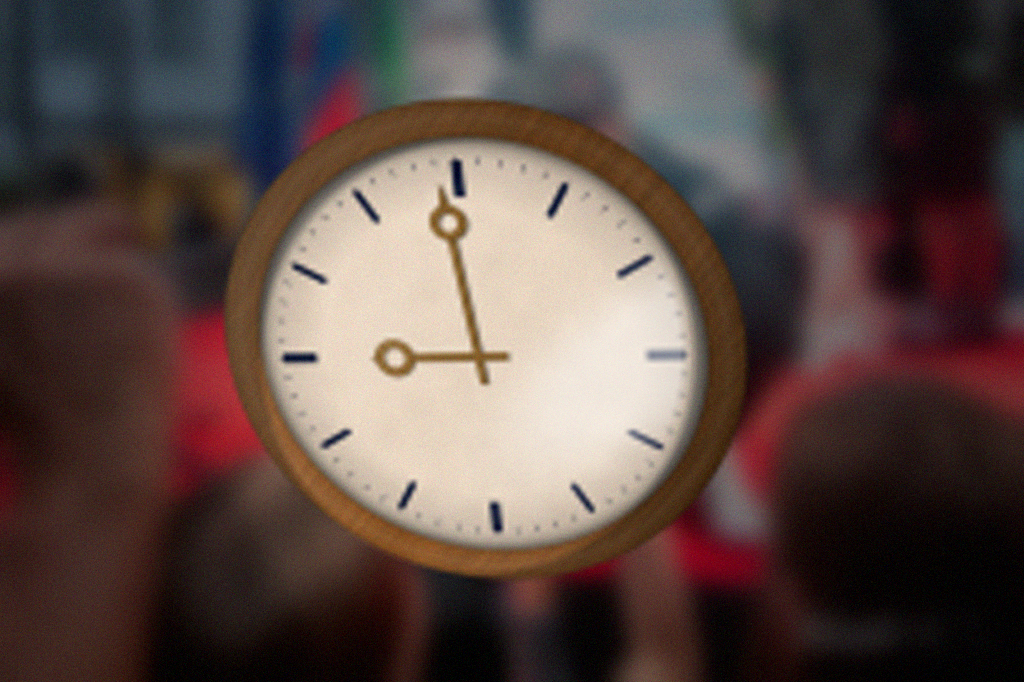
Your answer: 8.59
